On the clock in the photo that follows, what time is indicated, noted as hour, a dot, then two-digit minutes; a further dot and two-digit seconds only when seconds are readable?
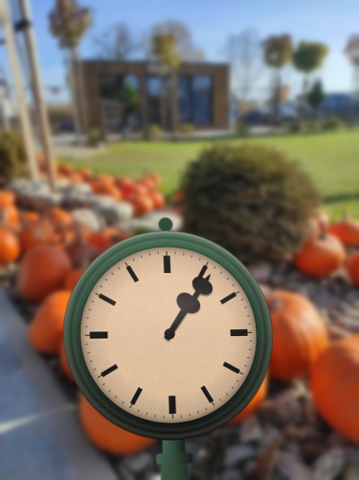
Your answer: 1.06
